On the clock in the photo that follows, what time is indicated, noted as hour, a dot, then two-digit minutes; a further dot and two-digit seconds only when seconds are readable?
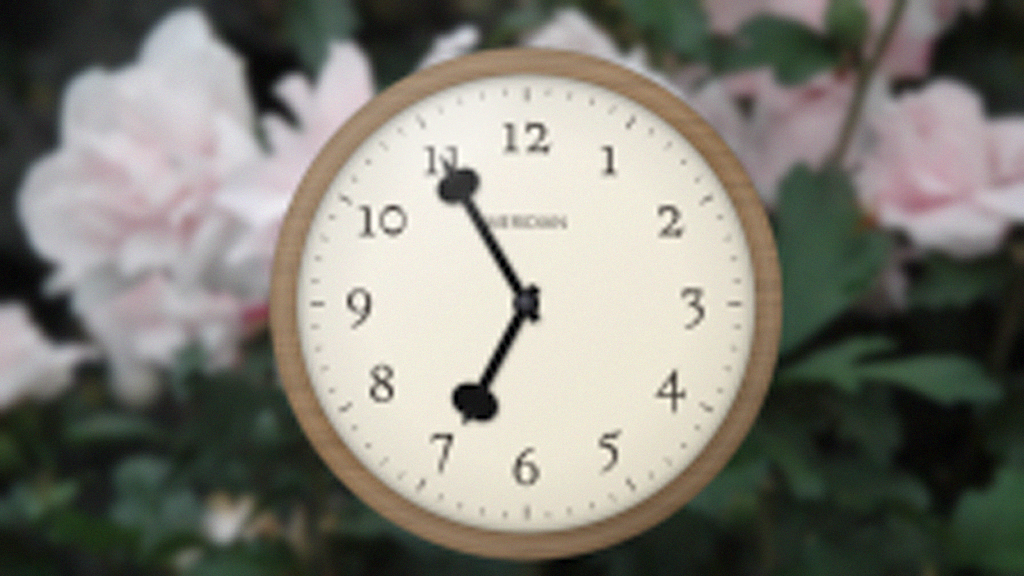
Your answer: 6.55
